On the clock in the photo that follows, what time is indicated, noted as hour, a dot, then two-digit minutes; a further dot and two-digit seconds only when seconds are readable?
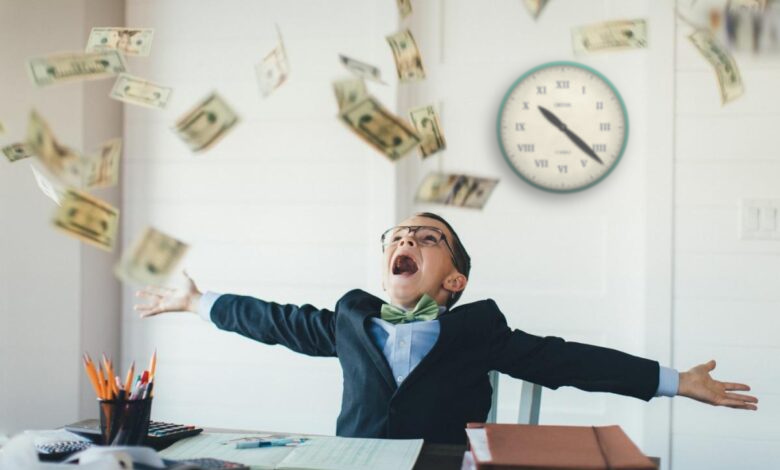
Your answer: 10.22
